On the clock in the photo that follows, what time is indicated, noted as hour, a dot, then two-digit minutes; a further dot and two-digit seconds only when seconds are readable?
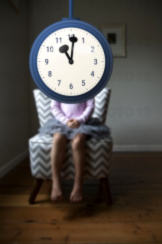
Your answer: 11.01
